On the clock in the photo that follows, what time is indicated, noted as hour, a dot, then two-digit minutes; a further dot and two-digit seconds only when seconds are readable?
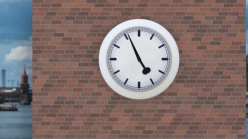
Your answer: 4.56
